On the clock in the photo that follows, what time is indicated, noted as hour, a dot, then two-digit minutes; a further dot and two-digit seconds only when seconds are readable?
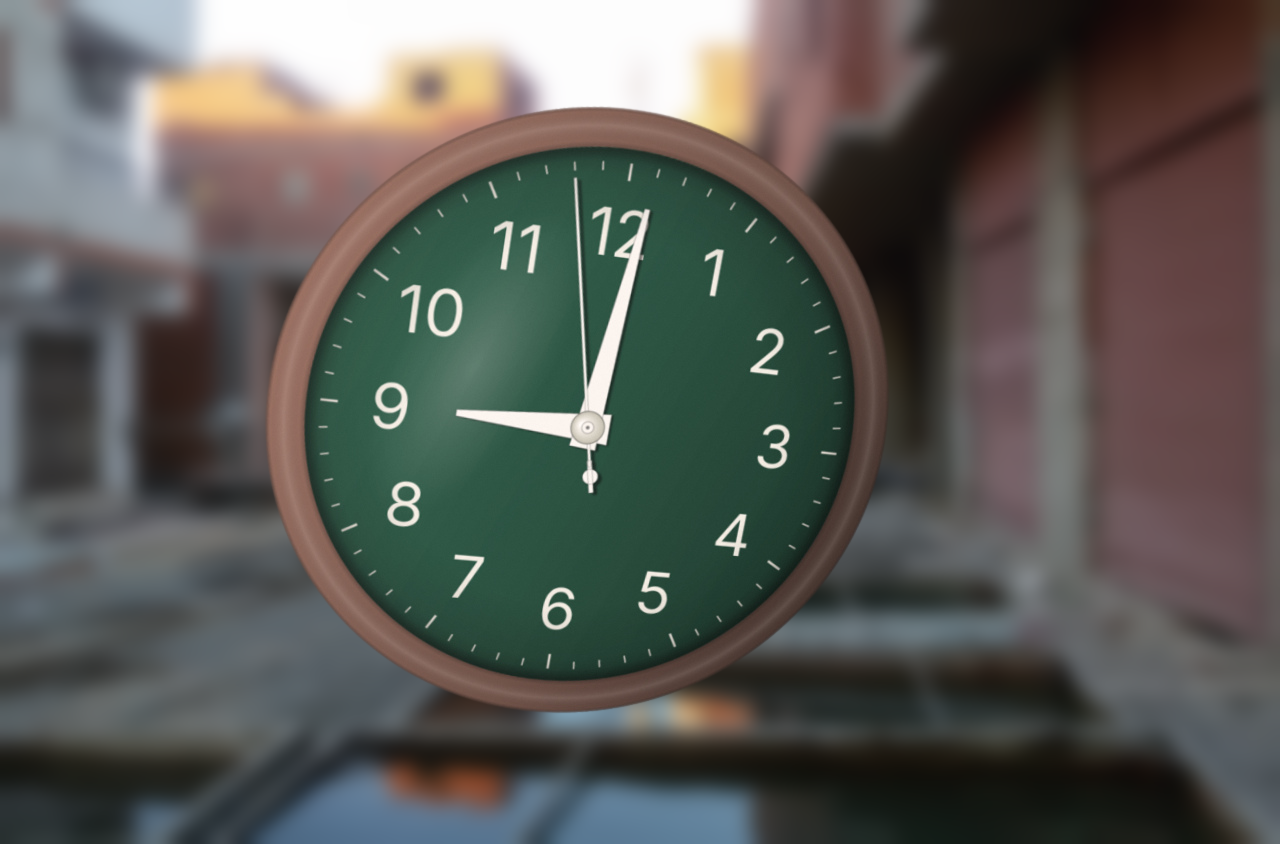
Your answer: 9.00.58
